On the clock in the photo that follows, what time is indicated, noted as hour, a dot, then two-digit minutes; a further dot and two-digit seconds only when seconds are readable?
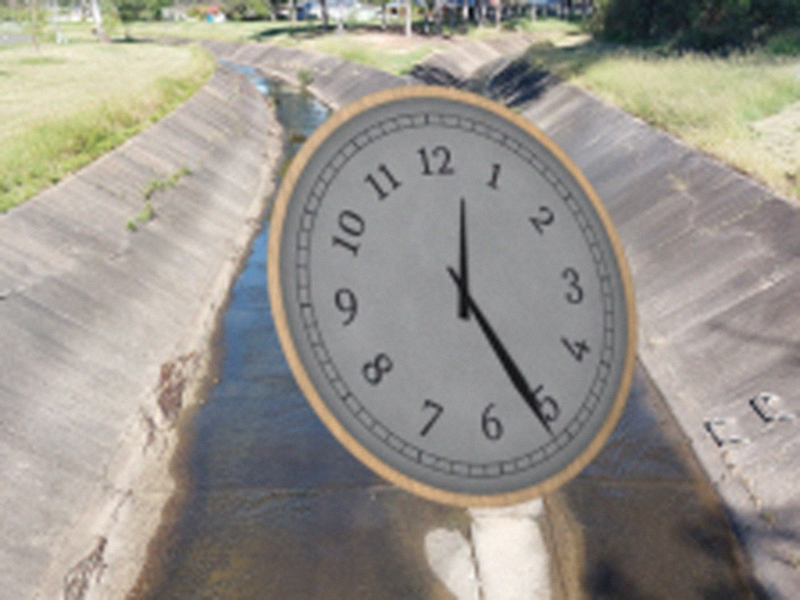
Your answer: 12.26
